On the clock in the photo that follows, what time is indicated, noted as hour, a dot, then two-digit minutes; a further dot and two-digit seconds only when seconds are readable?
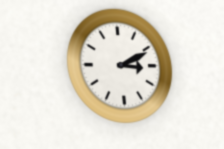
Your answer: 3.11
